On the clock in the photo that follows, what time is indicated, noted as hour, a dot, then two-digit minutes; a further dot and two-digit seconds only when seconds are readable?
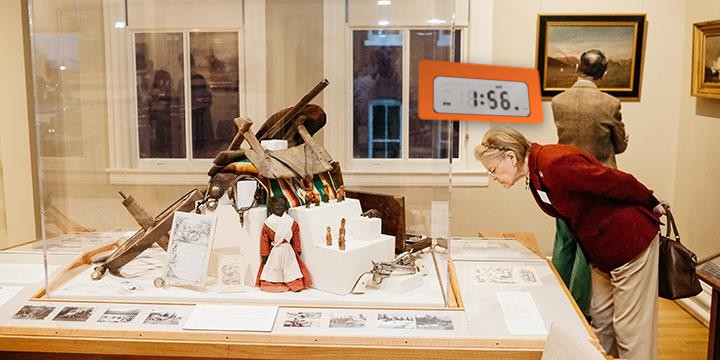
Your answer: 1.56
